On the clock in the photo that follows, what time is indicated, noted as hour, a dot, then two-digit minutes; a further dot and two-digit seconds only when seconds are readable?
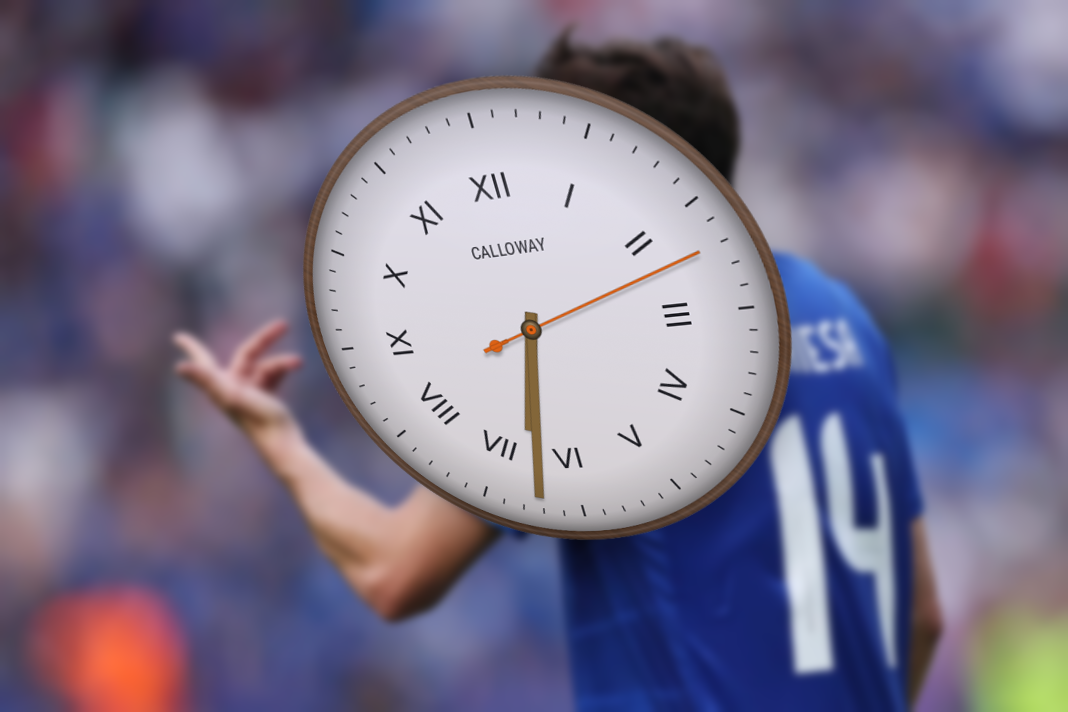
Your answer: 6.32.12
